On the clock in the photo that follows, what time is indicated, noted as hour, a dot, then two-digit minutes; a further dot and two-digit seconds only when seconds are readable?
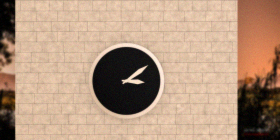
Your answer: 3.09
